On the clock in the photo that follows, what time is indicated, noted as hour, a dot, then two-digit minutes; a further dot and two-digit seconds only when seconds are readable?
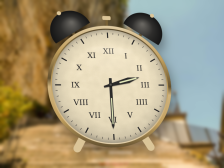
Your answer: 2.30
